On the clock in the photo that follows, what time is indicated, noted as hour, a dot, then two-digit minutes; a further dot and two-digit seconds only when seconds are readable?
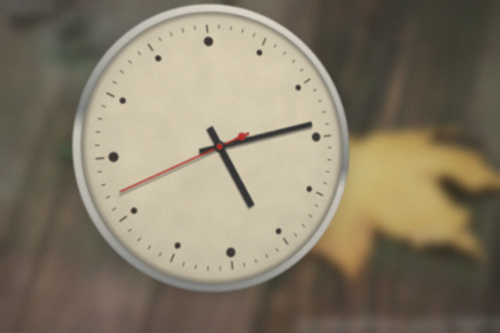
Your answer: 5.13.42
